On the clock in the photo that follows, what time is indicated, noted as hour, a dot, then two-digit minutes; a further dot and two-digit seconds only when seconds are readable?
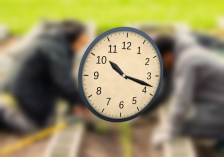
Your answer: 10.18
